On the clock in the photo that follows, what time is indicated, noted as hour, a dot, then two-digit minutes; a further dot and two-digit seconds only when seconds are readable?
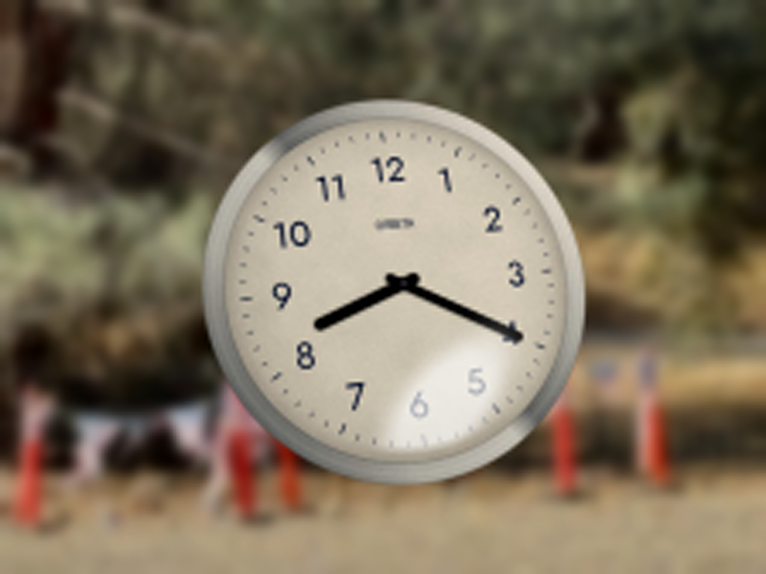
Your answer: 8.20
